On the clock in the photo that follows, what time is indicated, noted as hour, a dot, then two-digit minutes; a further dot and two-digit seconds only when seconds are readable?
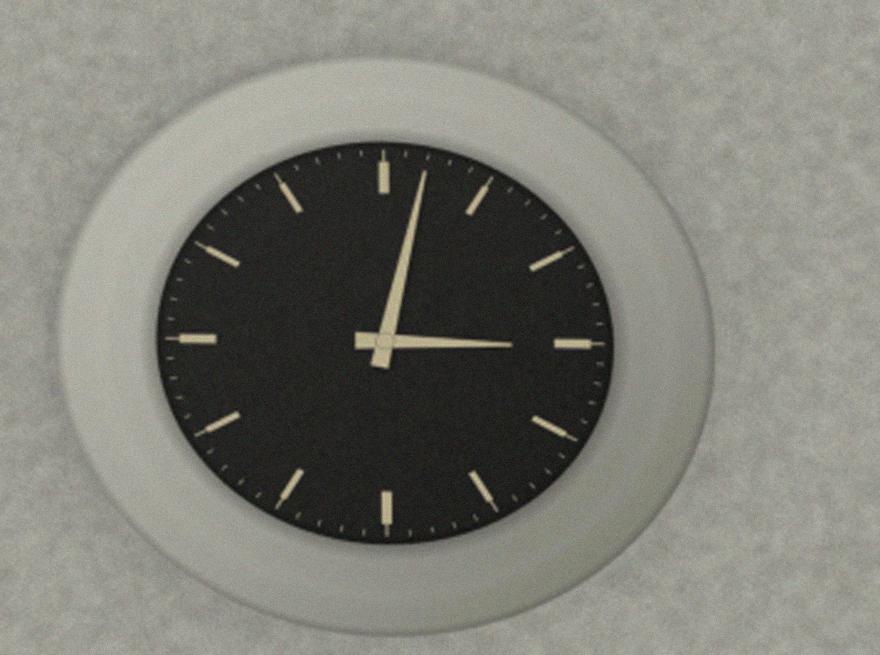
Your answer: 3.02
